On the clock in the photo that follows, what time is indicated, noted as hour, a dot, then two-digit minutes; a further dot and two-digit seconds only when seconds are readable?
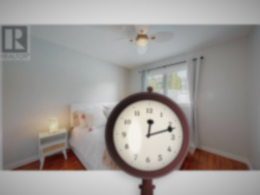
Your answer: 12.12
